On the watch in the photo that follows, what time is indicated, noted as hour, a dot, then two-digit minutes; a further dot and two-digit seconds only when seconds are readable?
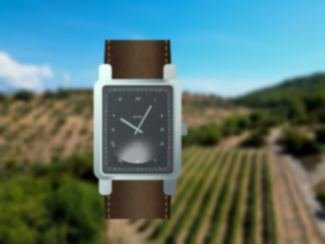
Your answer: 10.05
